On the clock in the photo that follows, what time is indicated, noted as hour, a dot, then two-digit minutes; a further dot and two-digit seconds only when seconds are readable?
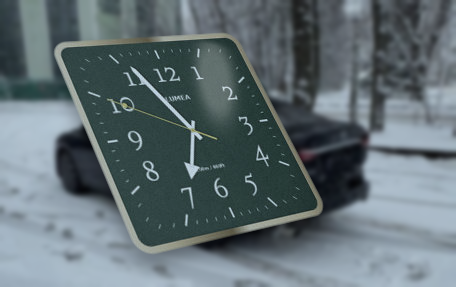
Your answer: 6.55.50
